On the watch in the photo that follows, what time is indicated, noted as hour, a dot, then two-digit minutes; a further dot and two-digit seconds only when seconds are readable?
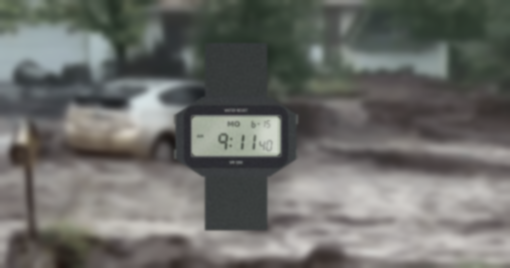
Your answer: 9.11.40
